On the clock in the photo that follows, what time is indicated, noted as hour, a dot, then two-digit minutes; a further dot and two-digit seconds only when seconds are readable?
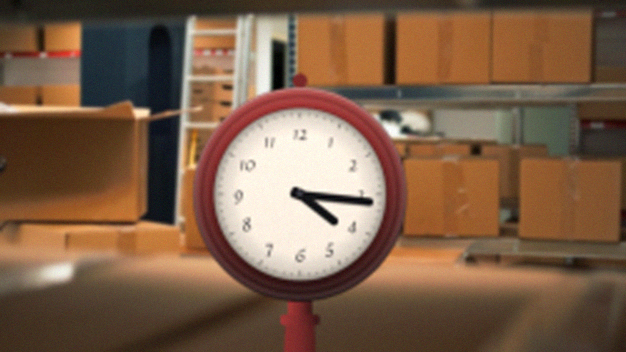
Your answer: 4.16
